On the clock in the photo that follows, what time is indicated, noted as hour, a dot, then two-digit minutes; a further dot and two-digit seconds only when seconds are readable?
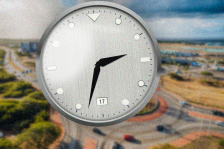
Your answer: 2.33
